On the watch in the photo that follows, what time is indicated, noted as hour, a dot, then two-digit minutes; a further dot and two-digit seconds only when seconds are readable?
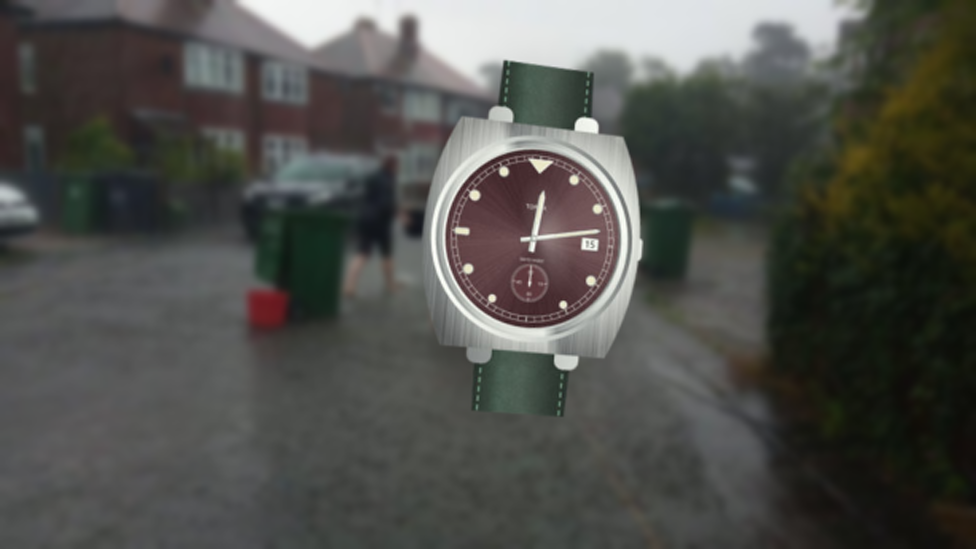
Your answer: 12.13
